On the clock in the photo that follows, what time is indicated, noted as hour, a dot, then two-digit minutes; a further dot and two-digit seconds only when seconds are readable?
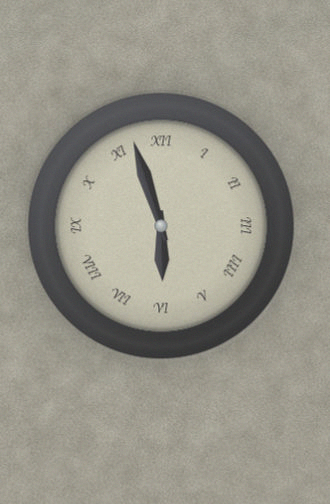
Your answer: 5.57
